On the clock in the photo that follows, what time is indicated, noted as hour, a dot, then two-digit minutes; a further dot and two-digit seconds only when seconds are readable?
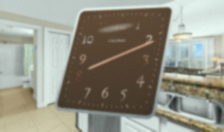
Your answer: 8.11
